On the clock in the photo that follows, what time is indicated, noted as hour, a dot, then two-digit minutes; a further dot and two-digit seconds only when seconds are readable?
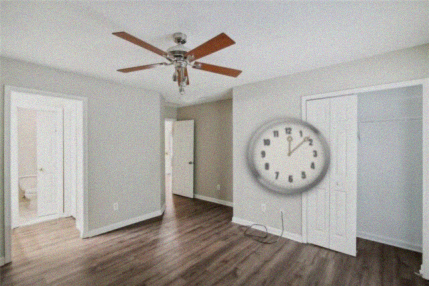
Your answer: 12.08
